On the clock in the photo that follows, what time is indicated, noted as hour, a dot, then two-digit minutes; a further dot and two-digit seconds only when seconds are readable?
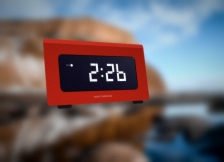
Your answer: 2.26
